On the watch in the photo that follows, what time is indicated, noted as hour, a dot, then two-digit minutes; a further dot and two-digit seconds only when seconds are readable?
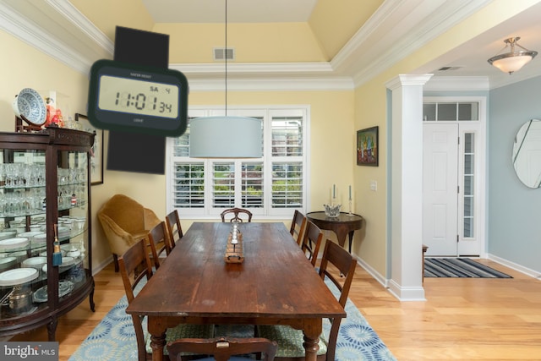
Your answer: 11.01.34
